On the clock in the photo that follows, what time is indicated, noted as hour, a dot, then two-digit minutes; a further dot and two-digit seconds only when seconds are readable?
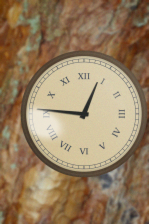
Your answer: 12.46
